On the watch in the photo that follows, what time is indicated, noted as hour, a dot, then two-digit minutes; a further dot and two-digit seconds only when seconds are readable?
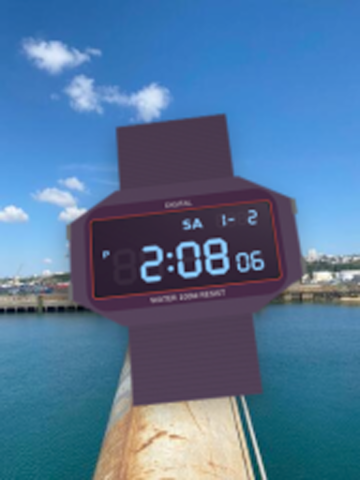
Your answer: 2.08.06
